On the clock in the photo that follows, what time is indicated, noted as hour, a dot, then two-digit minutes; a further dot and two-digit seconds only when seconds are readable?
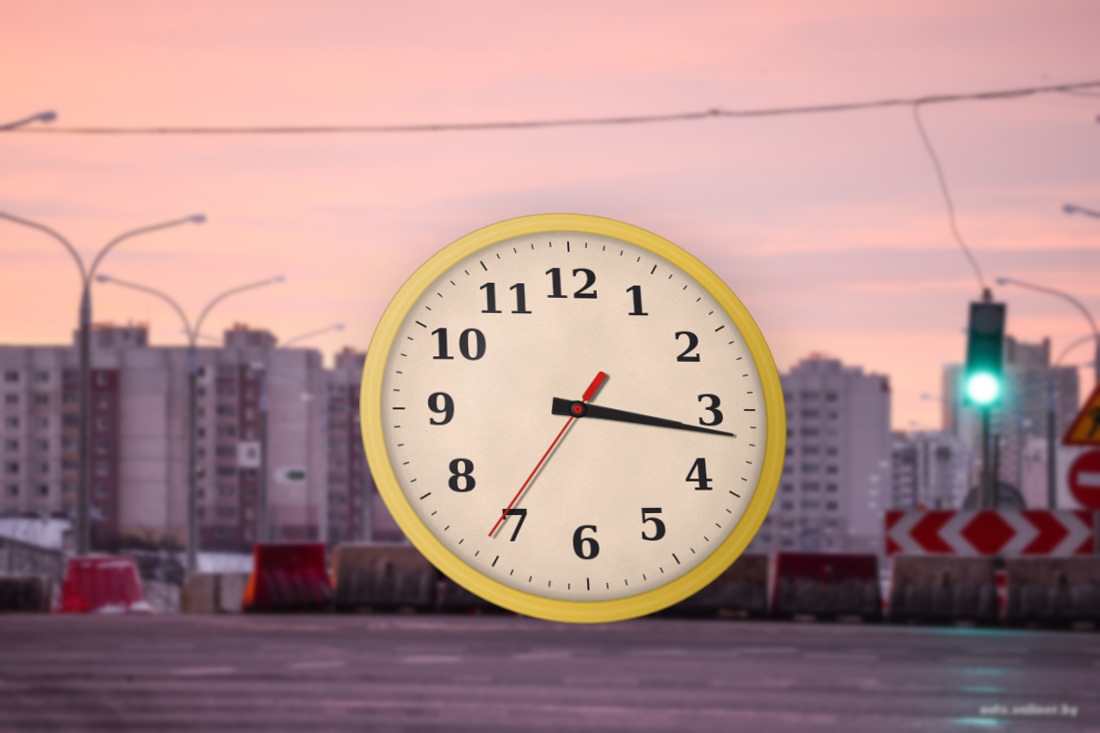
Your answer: 3.16.36
